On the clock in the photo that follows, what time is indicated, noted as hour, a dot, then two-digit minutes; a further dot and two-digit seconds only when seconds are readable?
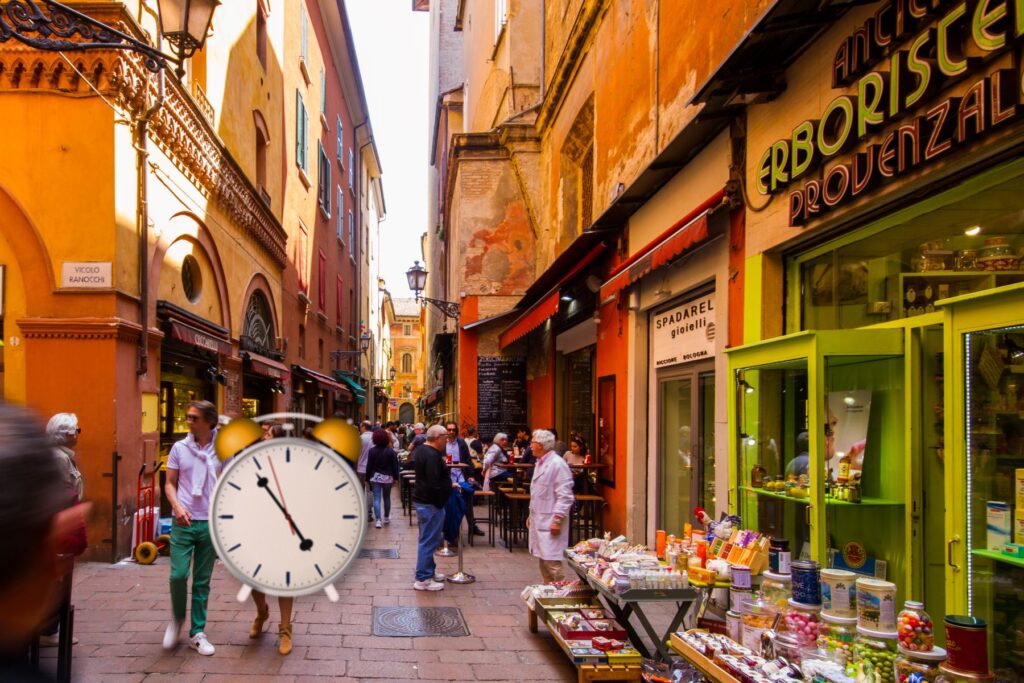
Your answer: 4.53.57
